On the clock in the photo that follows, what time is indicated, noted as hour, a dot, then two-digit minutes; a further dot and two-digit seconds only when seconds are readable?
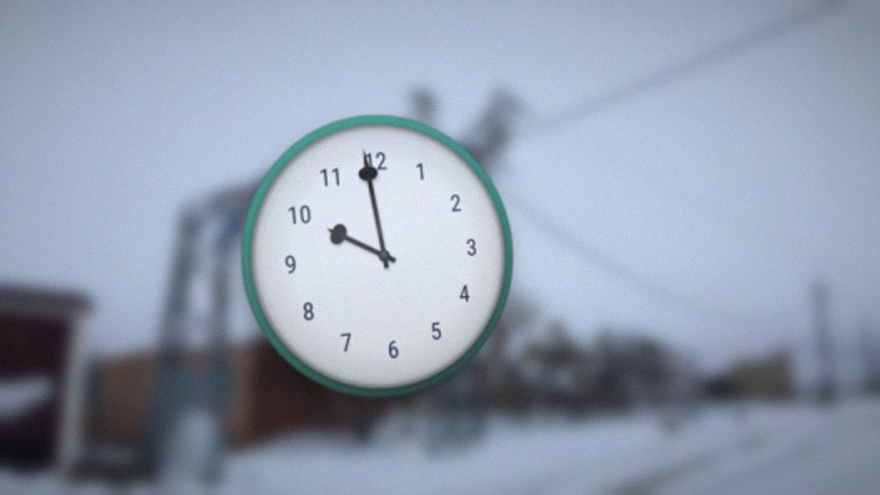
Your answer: 9.59
